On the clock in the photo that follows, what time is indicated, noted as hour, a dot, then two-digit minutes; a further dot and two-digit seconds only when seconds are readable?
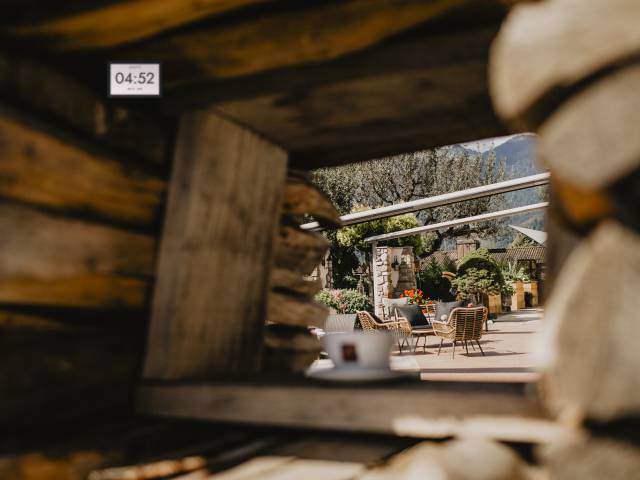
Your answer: 4.52
